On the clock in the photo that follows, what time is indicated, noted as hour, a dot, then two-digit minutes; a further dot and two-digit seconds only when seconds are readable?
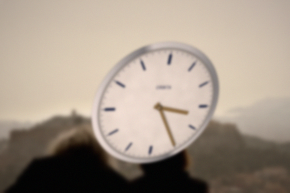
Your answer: 3.25
